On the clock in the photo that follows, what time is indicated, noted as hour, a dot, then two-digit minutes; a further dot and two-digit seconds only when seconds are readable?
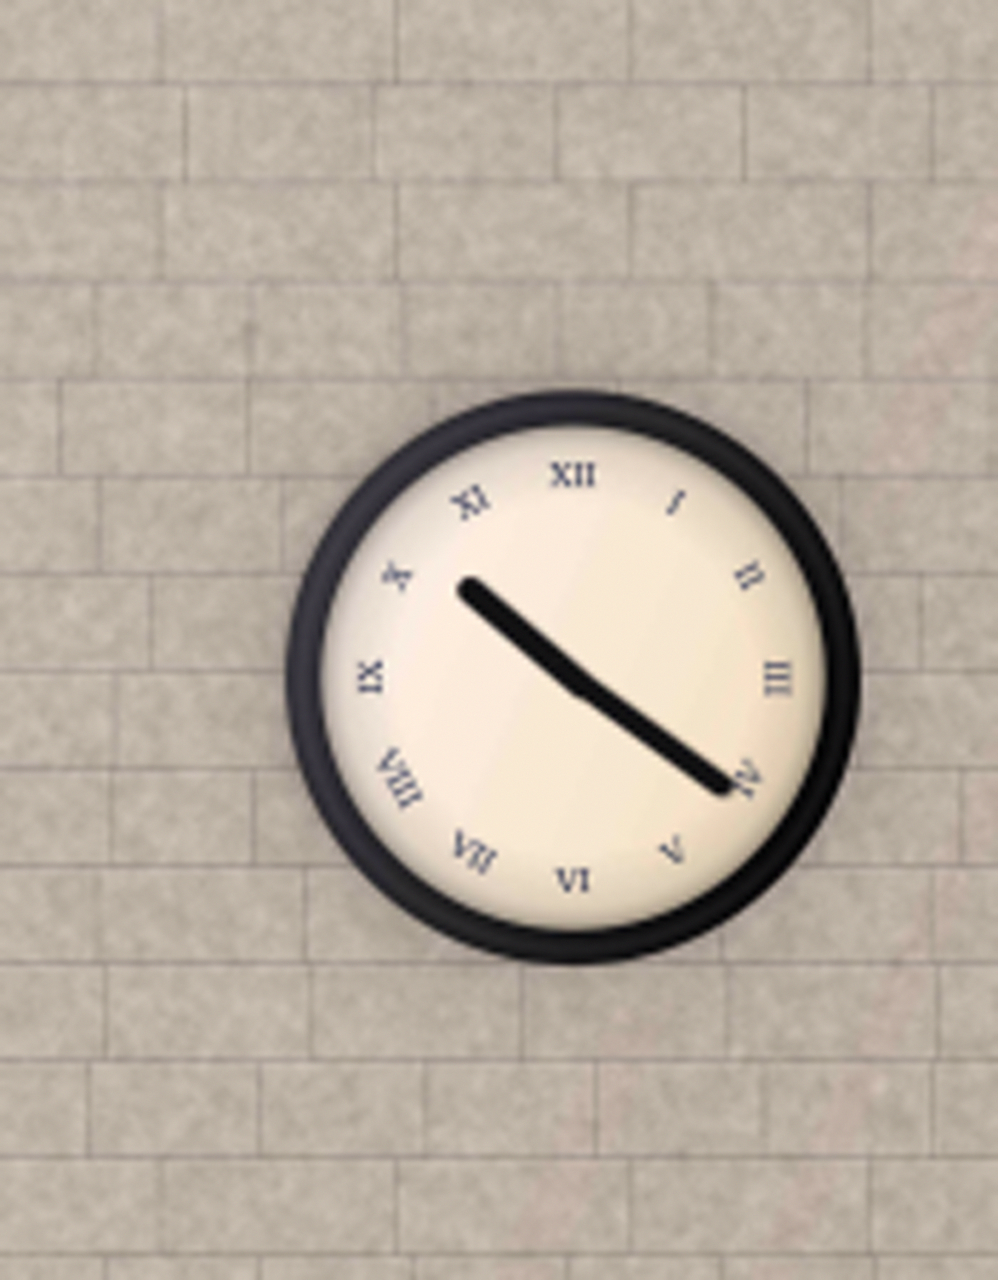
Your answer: 10.21
